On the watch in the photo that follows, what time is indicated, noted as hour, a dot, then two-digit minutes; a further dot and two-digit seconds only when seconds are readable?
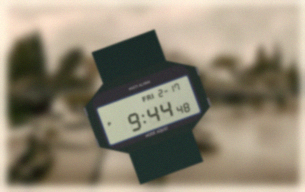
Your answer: 9.44
